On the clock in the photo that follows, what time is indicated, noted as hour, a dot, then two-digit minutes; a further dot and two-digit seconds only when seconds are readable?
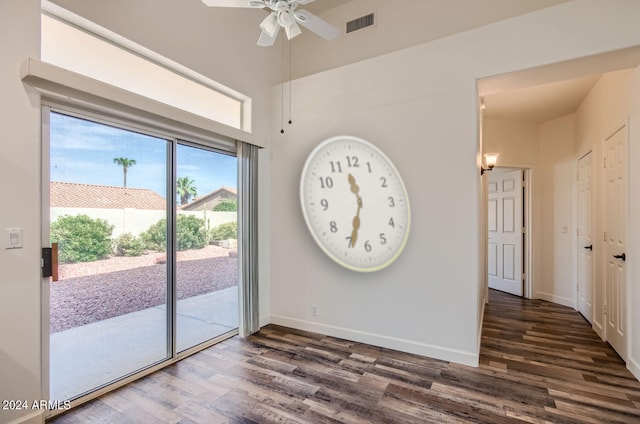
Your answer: 11.34
